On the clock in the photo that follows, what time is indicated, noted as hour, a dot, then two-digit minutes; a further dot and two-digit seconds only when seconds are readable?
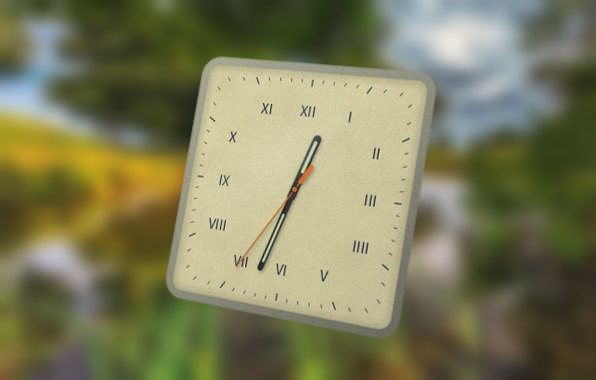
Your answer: 12.32.35
